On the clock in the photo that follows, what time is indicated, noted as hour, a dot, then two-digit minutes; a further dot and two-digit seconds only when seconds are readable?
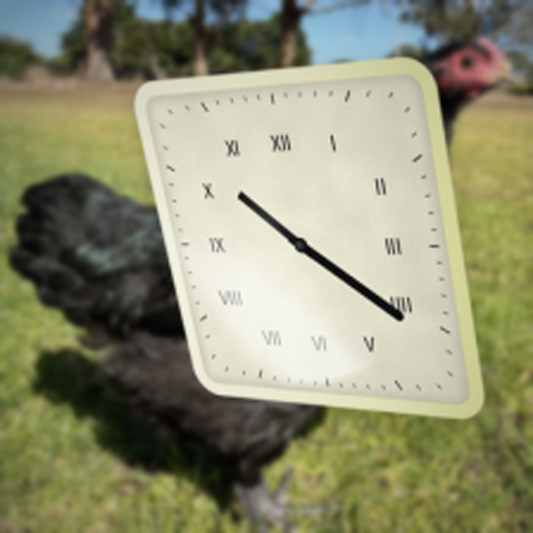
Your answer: 10.21
